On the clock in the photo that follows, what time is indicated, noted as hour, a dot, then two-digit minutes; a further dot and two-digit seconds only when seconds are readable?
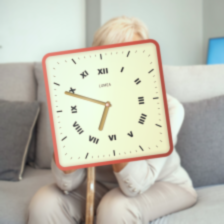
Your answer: 6.49
